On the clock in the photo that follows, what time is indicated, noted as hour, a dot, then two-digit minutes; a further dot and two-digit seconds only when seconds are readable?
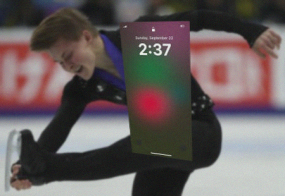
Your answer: 2.37
